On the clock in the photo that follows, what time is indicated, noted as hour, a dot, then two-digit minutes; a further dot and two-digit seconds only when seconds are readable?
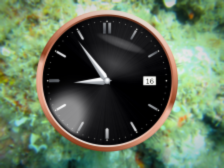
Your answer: 8.54
